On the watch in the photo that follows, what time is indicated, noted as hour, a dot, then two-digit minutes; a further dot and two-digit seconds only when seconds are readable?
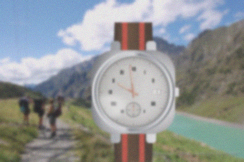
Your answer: 9.59
